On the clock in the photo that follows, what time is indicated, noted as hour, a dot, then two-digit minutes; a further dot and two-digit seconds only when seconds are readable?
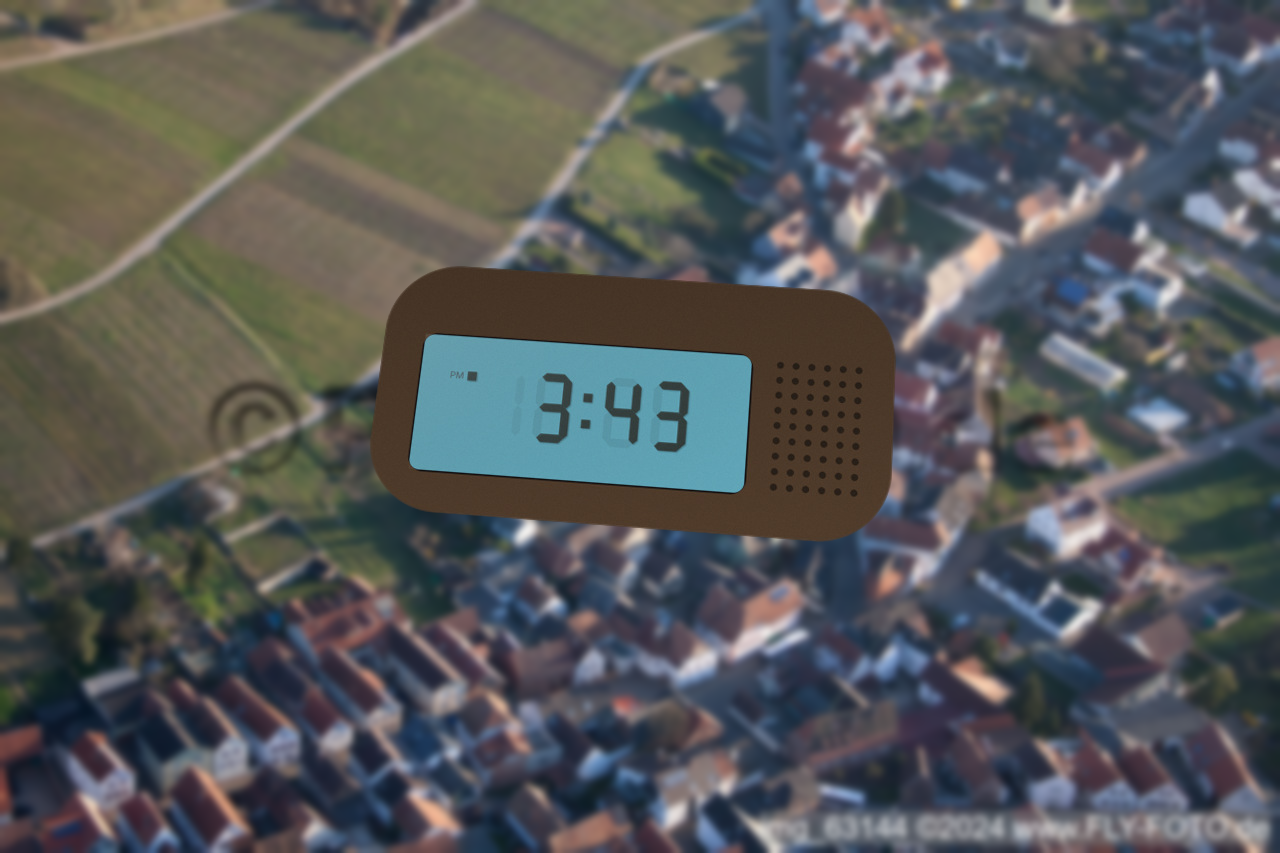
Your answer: 3.43
